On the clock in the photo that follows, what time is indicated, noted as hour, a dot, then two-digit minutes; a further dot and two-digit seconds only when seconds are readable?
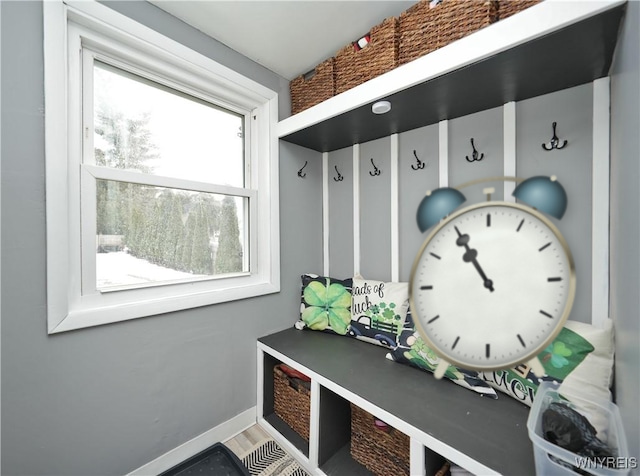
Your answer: 10.55
